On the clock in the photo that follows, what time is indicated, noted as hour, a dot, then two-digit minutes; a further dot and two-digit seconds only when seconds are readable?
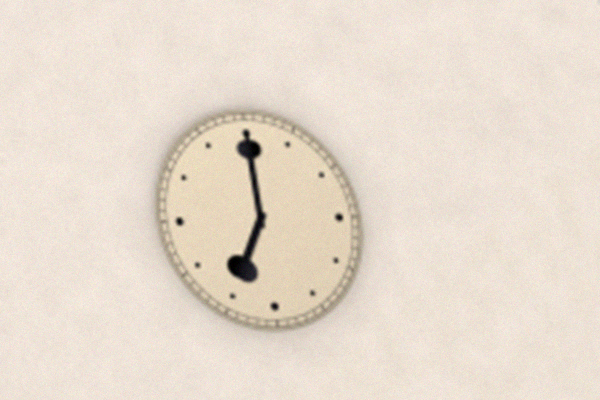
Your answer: 7.00
